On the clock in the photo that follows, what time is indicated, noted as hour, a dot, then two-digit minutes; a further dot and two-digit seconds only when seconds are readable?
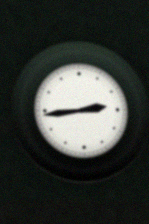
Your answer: 2.44
